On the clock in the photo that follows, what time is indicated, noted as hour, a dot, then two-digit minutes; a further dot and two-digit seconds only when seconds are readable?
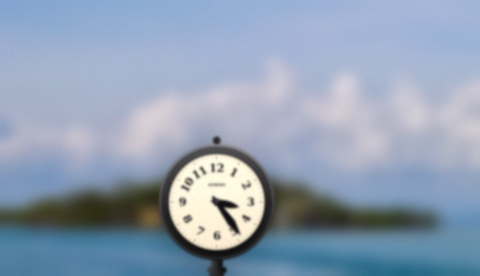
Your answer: 3.24
